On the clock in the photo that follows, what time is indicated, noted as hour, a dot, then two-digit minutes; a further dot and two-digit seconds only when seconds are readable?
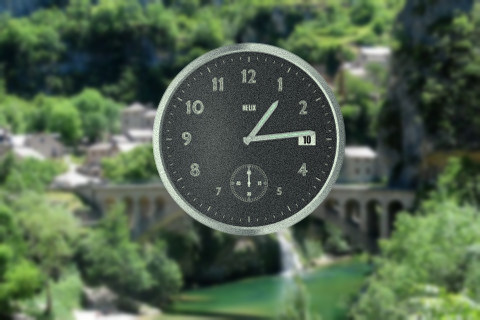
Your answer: 1.14
